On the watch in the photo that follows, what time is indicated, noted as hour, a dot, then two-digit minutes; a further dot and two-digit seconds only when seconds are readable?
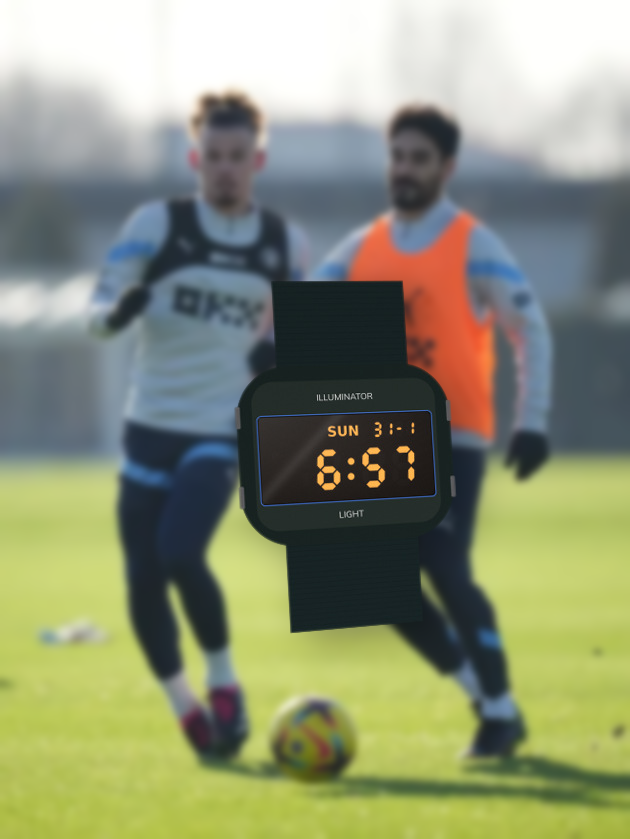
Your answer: 6.57
